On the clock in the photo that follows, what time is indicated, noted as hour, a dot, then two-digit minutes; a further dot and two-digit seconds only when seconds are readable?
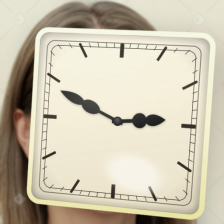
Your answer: 2.49
